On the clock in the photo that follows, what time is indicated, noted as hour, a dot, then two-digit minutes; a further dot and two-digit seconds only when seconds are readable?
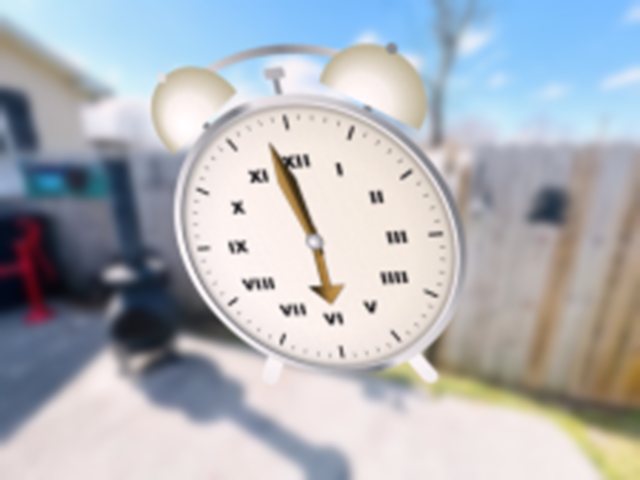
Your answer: 5.58
